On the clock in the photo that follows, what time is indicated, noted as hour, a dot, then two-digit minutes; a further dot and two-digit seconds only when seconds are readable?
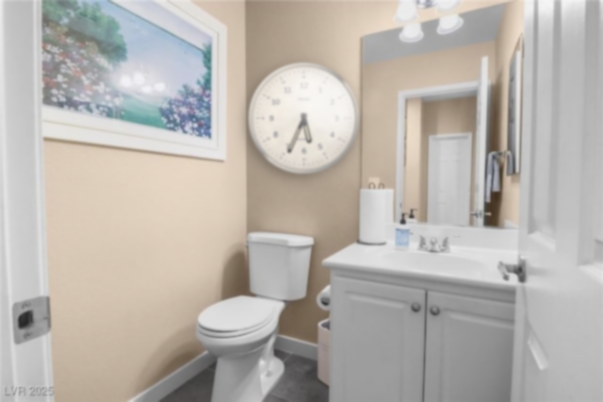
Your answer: 5.34
